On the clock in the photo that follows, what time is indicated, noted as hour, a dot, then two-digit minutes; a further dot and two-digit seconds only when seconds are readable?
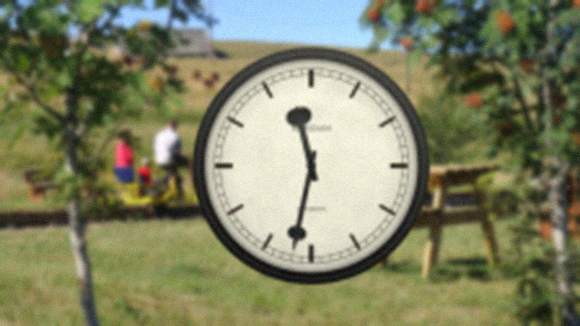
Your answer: 11.32
